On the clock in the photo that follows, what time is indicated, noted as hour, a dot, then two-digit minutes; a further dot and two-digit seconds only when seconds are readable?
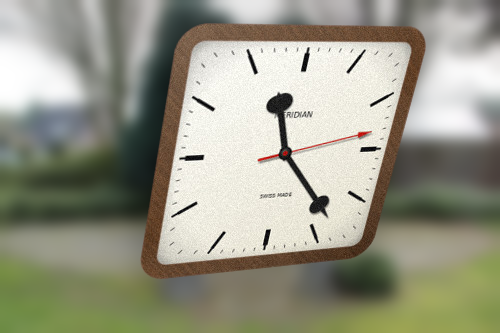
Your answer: 11.23.13
